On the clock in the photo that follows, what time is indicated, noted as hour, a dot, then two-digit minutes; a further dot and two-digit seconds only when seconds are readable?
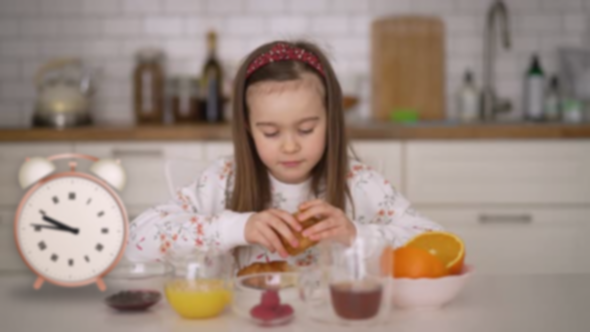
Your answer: 9.46
